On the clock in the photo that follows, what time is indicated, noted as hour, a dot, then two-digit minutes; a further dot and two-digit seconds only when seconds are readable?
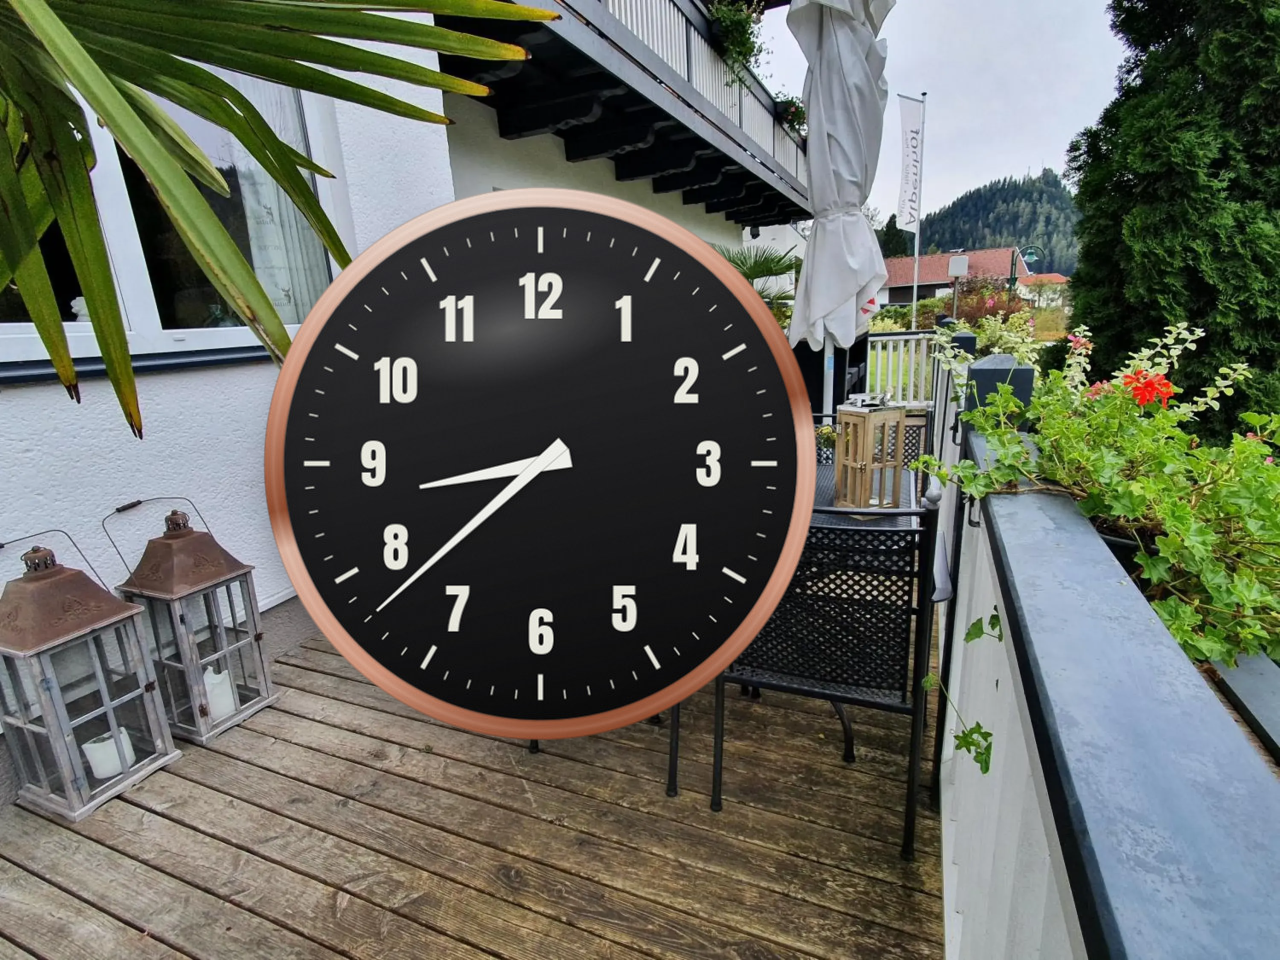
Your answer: 8.38
